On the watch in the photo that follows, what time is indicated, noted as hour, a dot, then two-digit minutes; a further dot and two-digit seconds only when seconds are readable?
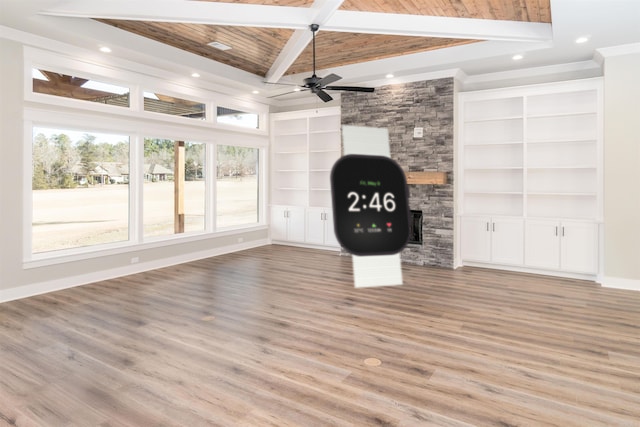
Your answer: 2.46
